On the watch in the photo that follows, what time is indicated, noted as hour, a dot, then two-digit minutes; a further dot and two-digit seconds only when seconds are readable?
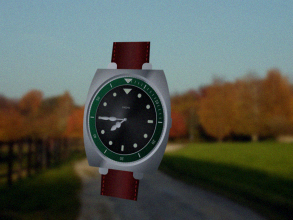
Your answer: 7.45
